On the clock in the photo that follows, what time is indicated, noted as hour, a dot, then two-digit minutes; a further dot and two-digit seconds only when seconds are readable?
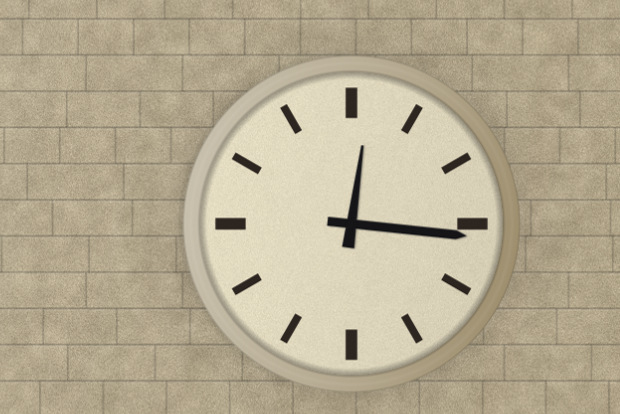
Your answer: 12.16
